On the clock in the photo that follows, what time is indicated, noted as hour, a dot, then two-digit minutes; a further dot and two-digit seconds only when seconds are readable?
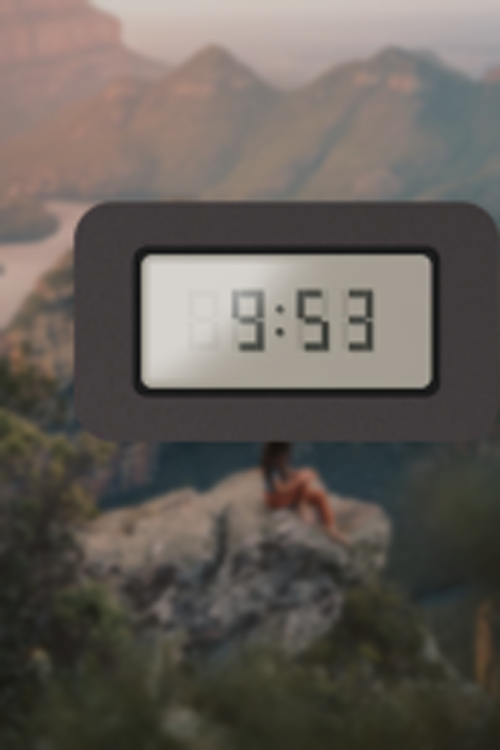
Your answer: 9.53
